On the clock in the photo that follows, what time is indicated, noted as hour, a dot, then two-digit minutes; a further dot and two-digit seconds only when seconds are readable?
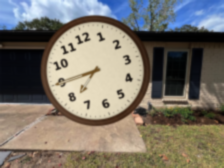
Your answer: 7.45
